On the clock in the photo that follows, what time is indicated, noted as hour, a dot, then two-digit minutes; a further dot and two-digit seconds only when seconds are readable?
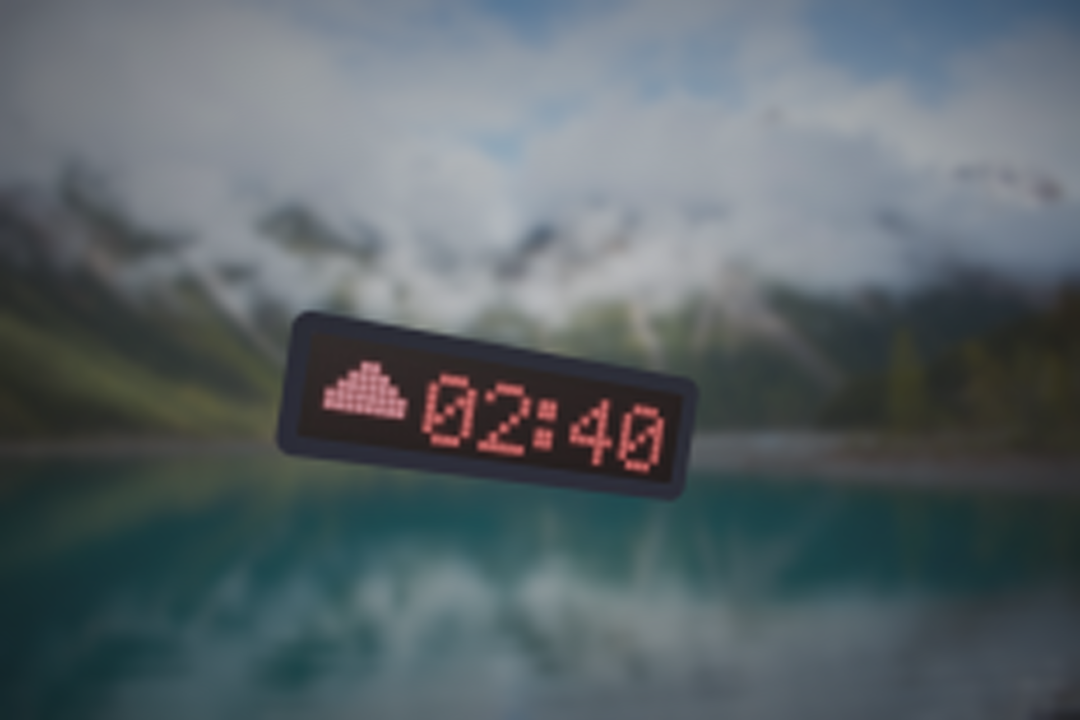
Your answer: 2.40
